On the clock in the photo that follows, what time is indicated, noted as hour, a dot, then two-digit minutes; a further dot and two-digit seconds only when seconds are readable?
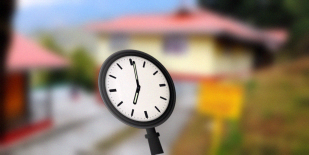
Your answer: 7.01
